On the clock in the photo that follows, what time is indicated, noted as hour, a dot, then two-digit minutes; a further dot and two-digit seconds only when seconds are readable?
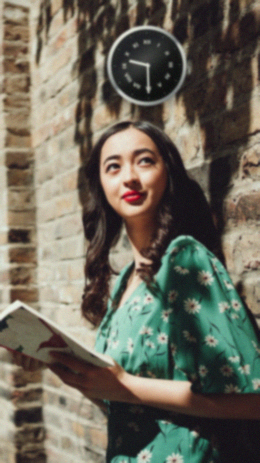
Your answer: 9.30
